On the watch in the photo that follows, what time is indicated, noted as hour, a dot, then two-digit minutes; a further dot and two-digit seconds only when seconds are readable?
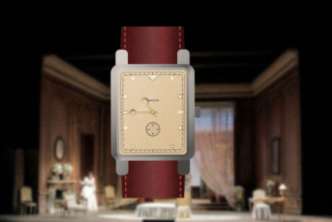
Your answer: 10.45
